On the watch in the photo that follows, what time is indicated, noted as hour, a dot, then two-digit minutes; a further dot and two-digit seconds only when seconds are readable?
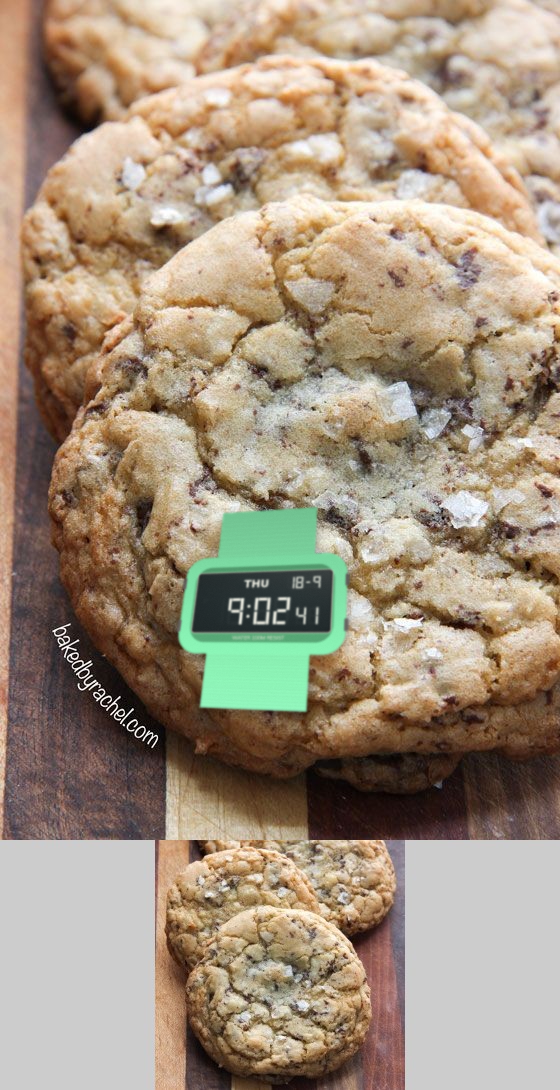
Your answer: 9.02.41
